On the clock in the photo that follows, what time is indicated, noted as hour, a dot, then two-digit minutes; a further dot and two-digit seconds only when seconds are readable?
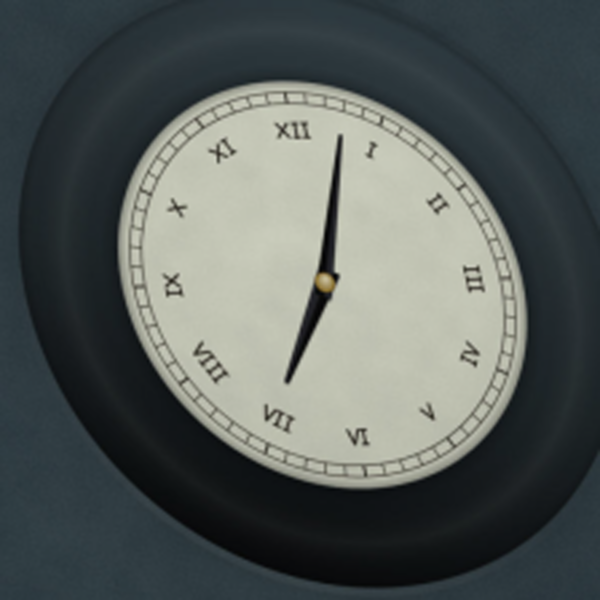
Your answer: 7.03
